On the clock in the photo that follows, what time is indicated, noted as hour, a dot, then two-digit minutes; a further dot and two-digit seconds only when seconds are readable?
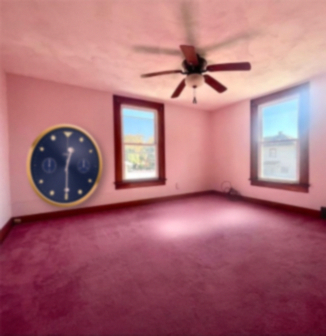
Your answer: 12.30
